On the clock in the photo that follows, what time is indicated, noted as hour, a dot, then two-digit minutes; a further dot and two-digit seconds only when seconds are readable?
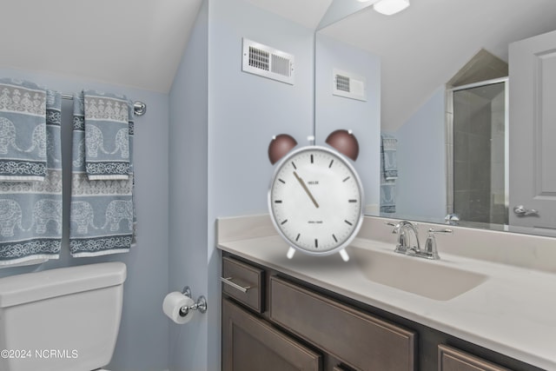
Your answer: 10.54
